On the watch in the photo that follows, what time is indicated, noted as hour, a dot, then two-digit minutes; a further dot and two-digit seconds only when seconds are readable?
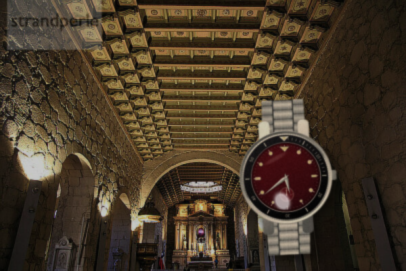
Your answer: 5.39
